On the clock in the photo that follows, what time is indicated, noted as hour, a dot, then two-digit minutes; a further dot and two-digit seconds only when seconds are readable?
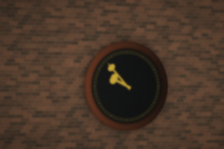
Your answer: 9.53
